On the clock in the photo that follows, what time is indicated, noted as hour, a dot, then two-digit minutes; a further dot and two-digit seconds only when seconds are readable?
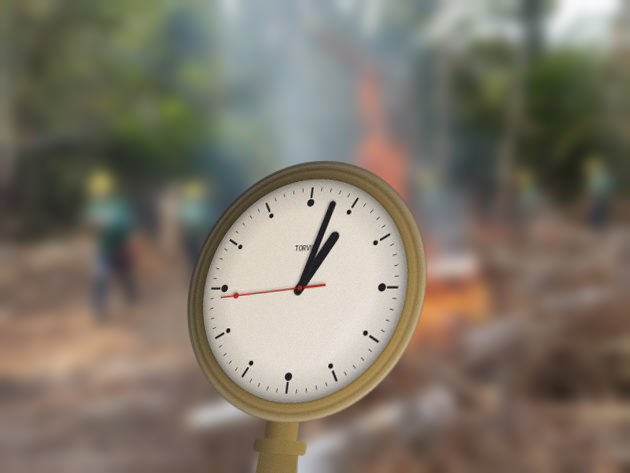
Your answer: 1.02.44
